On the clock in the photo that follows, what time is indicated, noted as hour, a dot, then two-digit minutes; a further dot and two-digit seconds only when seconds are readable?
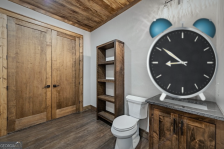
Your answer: 8.51
